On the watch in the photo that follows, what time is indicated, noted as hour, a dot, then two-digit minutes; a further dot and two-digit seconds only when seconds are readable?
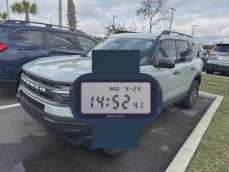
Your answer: 14.52.41
